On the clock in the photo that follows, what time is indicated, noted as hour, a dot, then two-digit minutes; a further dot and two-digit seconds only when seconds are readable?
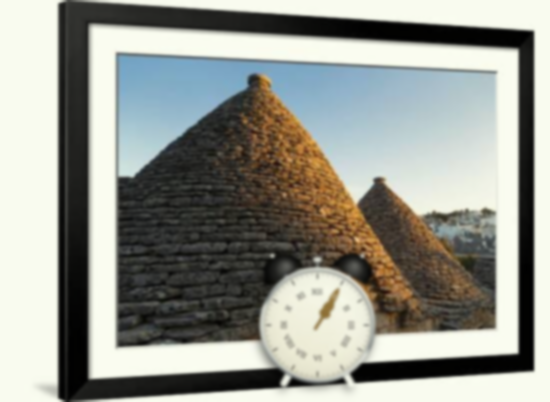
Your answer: 1.05
